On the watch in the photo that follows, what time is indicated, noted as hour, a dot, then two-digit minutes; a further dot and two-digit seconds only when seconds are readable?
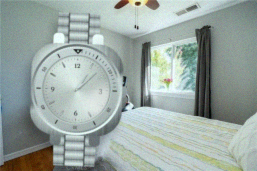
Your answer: 1.08
